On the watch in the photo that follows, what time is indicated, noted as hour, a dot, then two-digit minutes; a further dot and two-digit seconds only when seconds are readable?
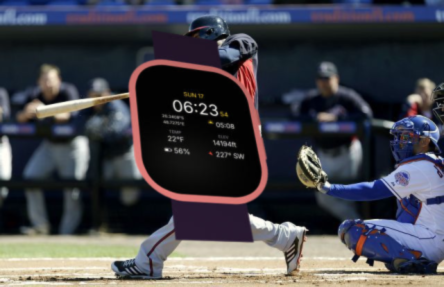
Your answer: 6.23
